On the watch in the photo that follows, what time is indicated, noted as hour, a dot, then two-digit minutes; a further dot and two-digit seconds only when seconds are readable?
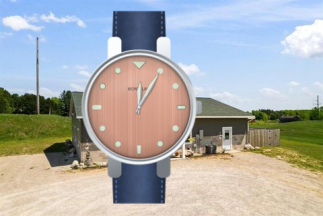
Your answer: 12.05
